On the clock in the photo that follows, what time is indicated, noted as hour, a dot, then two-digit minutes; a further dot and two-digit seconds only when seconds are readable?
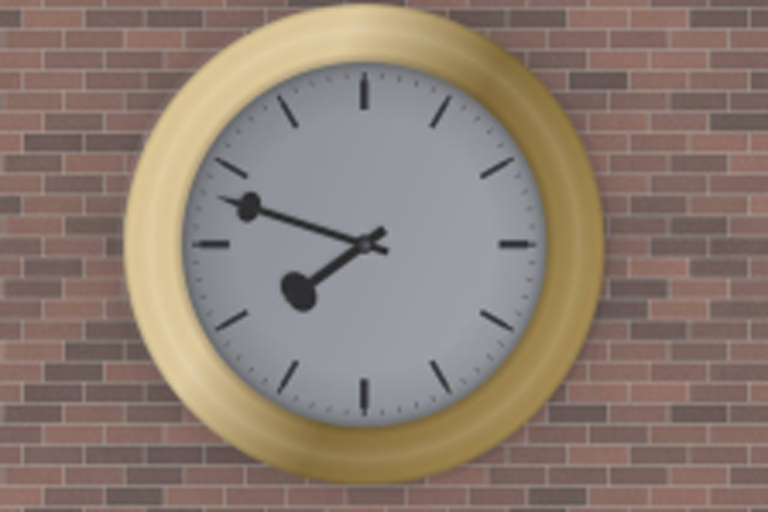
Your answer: 7.48
